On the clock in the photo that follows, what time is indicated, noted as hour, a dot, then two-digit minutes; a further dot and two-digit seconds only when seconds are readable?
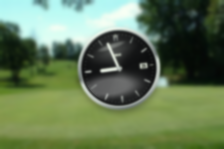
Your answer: 8.57
